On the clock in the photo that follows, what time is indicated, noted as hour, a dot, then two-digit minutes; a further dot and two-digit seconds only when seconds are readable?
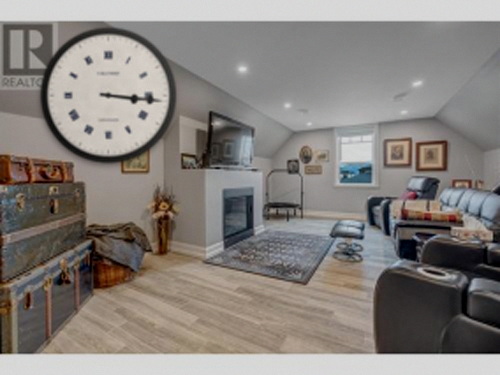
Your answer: 3.16
